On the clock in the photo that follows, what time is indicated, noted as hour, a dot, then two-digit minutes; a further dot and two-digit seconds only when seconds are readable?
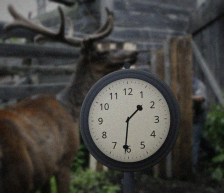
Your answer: 1.31
